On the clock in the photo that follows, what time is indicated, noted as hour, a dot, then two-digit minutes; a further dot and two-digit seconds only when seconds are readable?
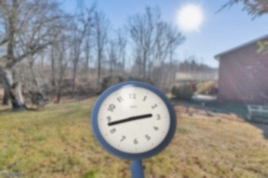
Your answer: 2.43
